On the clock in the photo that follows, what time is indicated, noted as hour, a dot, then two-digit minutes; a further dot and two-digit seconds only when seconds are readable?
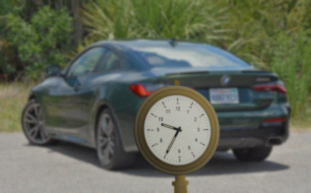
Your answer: 9.35
